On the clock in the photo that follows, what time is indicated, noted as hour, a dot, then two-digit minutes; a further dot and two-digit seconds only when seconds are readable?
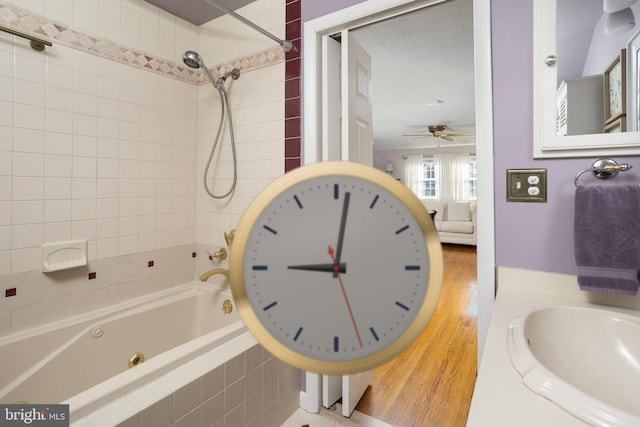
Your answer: 9.01.27
